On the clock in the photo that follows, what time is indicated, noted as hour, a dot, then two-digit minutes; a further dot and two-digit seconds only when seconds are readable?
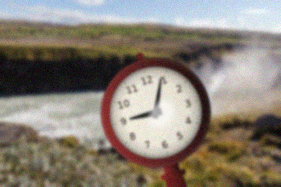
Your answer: 9.04
